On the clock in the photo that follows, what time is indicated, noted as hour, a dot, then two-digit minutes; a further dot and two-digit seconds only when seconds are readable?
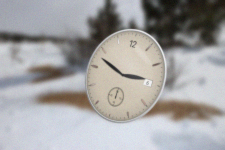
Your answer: 2.48
